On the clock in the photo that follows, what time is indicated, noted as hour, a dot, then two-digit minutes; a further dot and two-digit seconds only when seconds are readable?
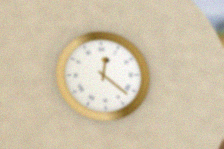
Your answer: 12.22
